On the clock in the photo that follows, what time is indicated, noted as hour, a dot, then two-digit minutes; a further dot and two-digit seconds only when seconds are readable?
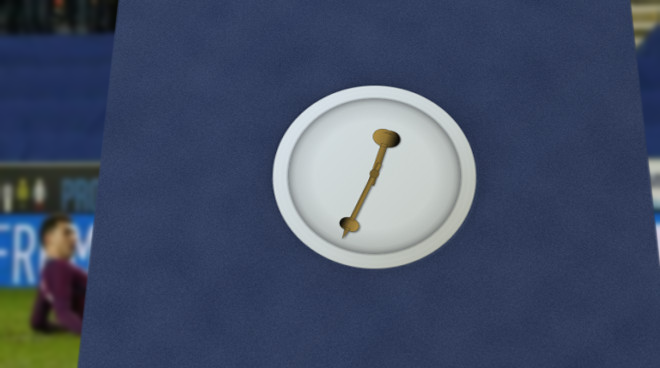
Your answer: 12.34
